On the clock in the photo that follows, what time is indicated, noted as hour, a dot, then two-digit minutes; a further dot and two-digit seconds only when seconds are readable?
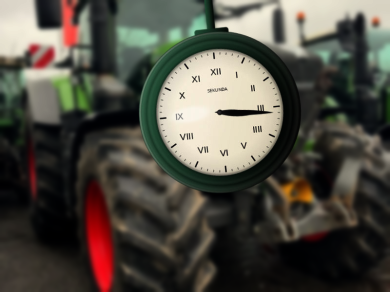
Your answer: 3.16
